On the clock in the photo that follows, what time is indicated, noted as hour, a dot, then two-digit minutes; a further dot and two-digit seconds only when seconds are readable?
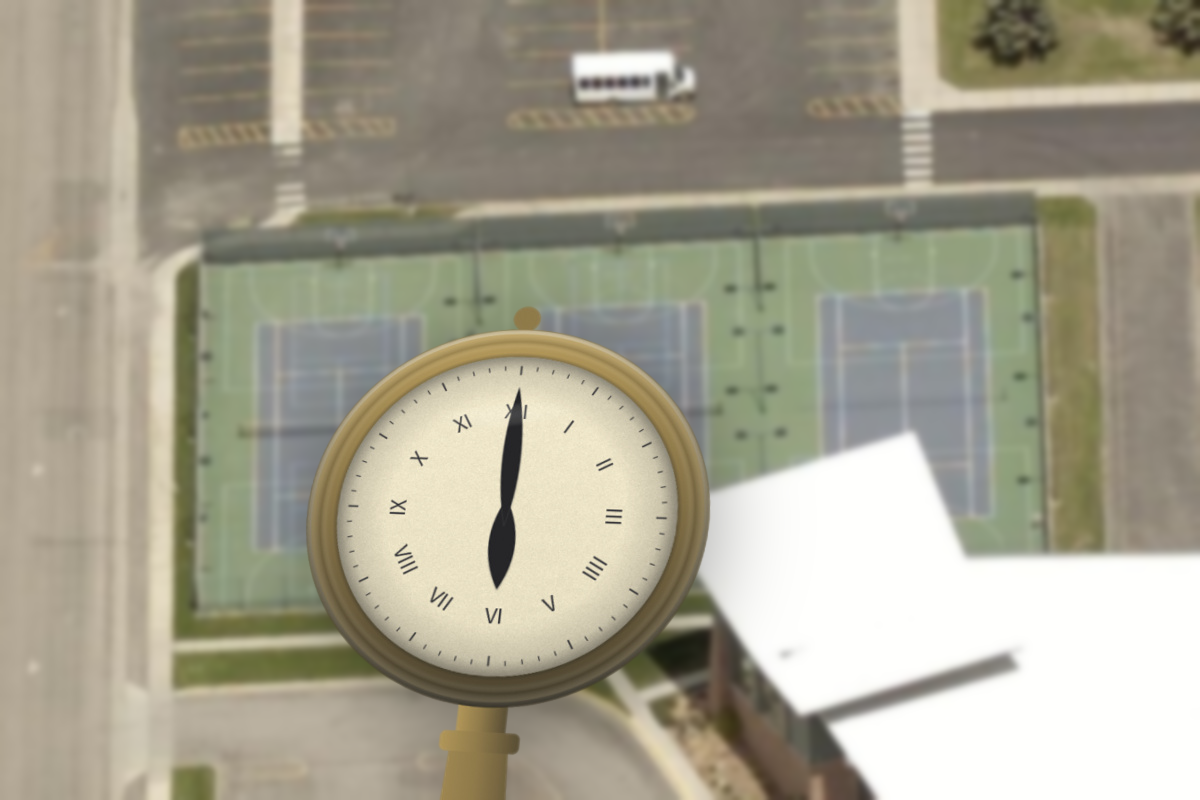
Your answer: 6.00
